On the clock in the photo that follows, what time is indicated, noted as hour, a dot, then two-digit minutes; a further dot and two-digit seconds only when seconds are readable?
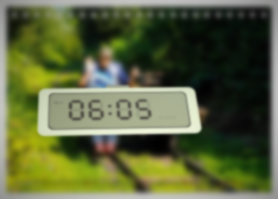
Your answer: 6.05
